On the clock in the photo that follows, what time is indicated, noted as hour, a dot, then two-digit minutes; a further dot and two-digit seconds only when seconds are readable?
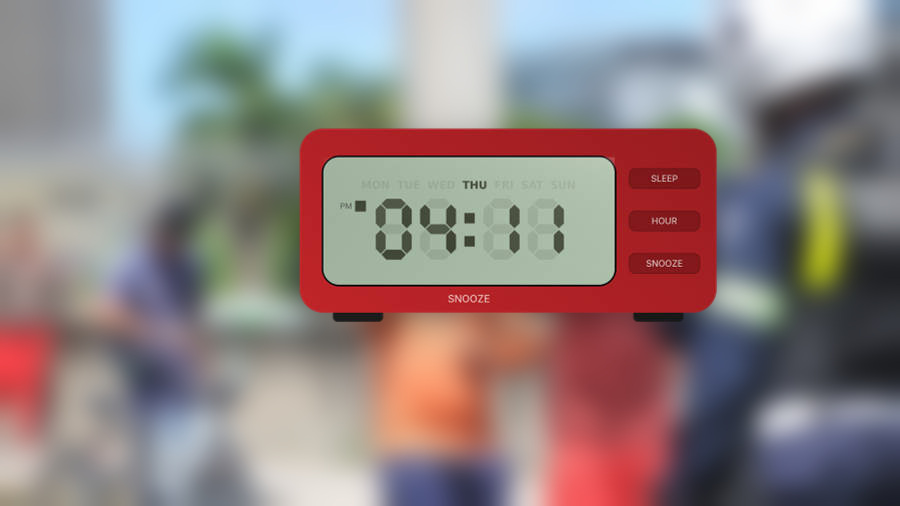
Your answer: 4.11
